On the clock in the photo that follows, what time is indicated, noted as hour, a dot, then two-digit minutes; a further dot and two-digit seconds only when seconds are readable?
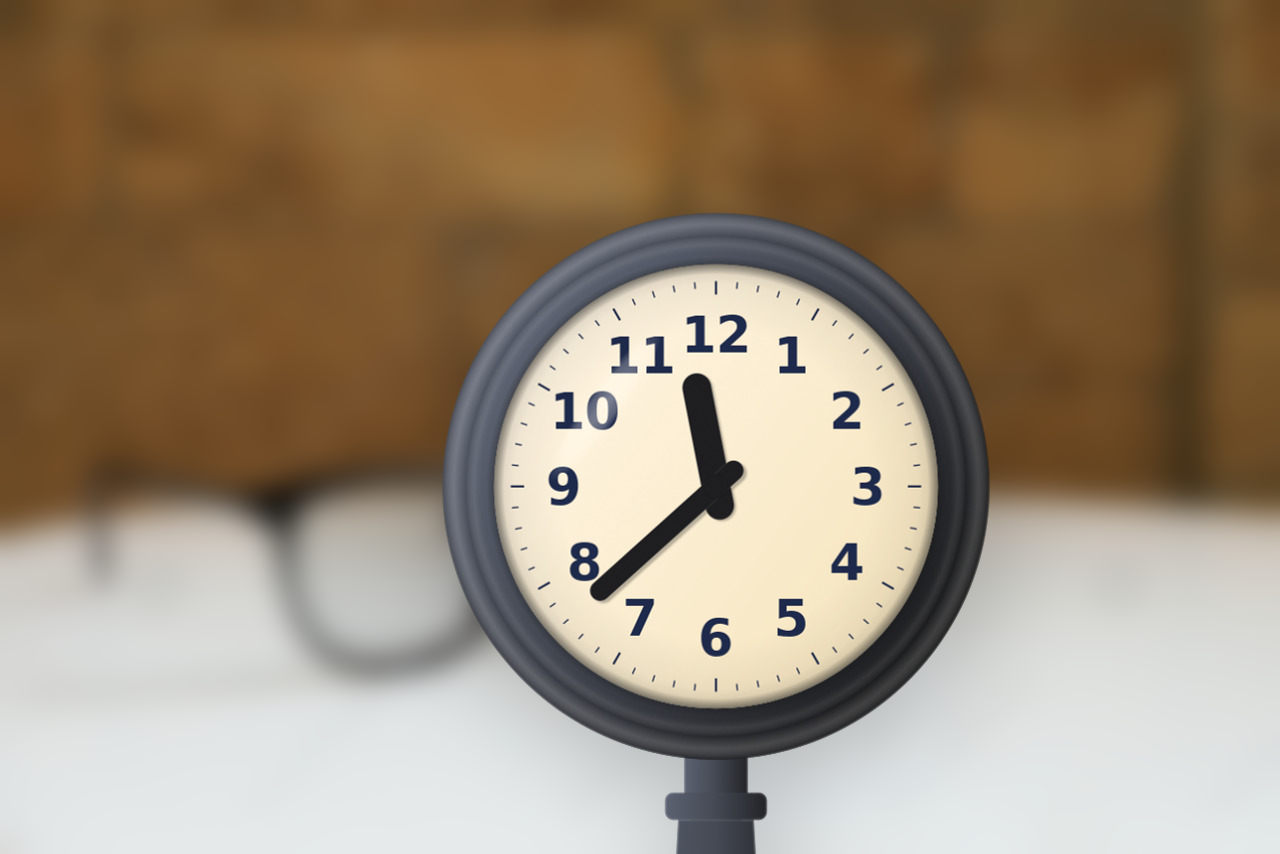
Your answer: 11.38
